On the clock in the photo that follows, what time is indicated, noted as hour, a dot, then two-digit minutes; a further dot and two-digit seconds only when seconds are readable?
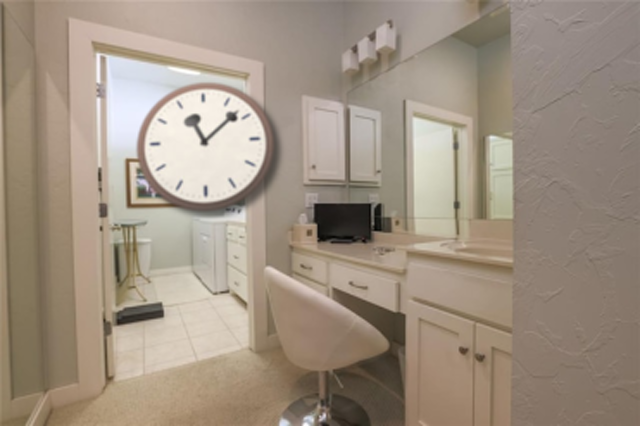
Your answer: 11.08
